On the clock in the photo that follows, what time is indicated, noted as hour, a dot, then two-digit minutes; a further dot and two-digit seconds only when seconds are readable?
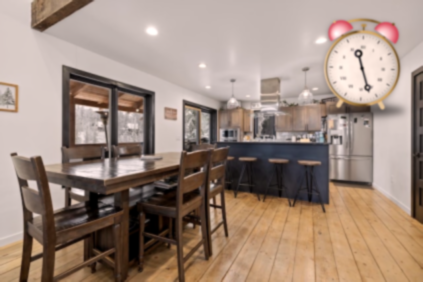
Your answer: 11.27
